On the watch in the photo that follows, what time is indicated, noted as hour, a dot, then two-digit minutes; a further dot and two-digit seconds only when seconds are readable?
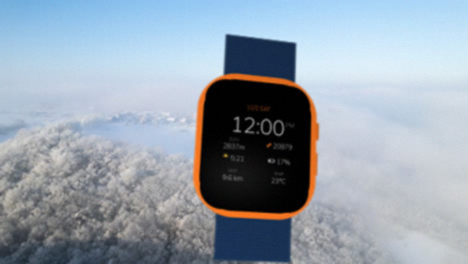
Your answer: 12.00
